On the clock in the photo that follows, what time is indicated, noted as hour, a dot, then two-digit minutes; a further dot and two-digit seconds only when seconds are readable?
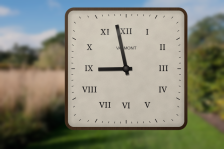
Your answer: 8.58
